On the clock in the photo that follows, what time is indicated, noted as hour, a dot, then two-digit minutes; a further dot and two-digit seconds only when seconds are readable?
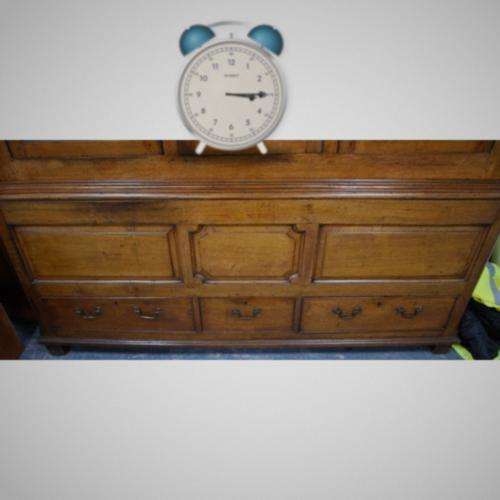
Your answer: 3.15
